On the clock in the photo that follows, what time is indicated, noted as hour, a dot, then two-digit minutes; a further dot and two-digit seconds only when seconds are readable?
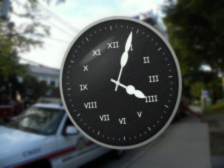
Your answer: 4.04
